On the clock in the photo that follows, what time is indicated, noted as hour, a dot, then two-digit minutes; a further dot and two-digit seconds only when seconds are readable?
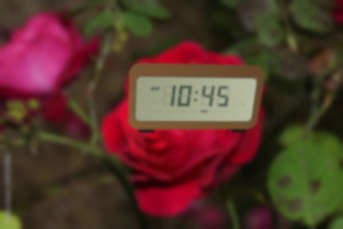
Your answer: 10.45
